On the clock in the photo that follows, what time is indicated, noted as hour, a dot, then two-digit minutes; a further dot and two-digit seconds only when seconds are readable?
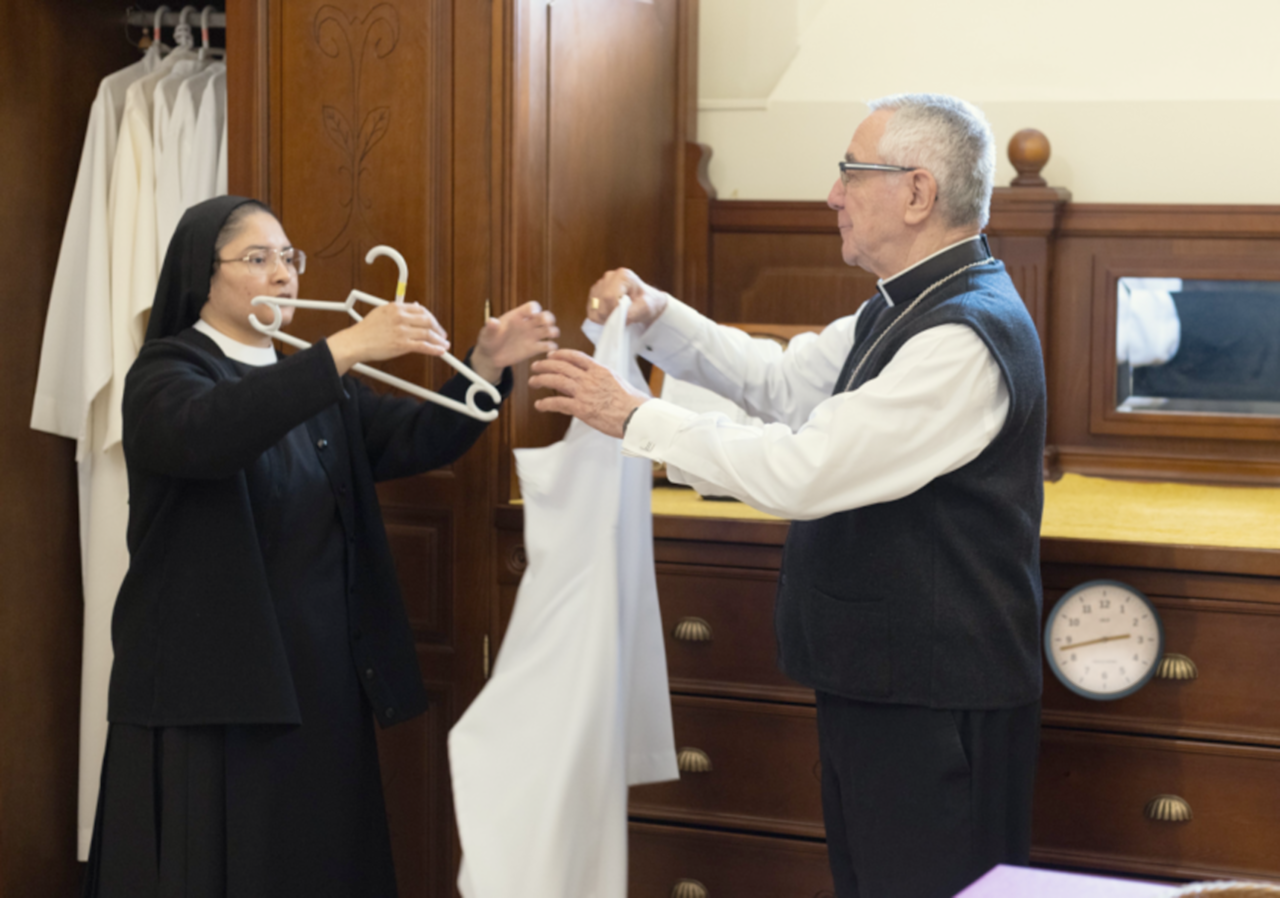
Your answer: 2.43
